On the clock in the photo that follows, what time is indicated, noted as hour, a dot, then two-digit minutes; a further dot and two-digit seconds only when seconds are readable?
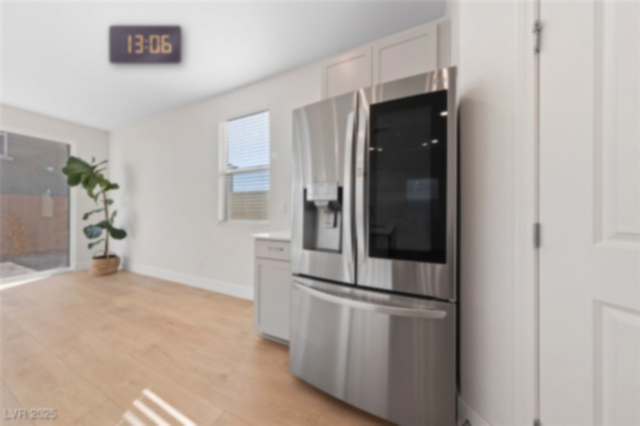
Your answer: 13.06
